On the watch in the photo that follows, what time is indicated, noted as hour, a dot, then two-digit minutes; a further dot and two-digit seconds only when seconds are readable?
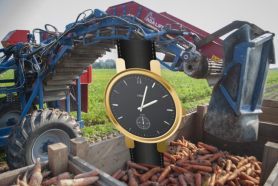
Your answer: 2.03
